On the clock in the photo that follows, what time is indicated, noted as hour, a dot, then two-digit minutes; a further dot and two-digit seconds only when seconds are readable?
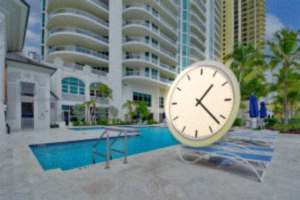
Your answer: 1.22
